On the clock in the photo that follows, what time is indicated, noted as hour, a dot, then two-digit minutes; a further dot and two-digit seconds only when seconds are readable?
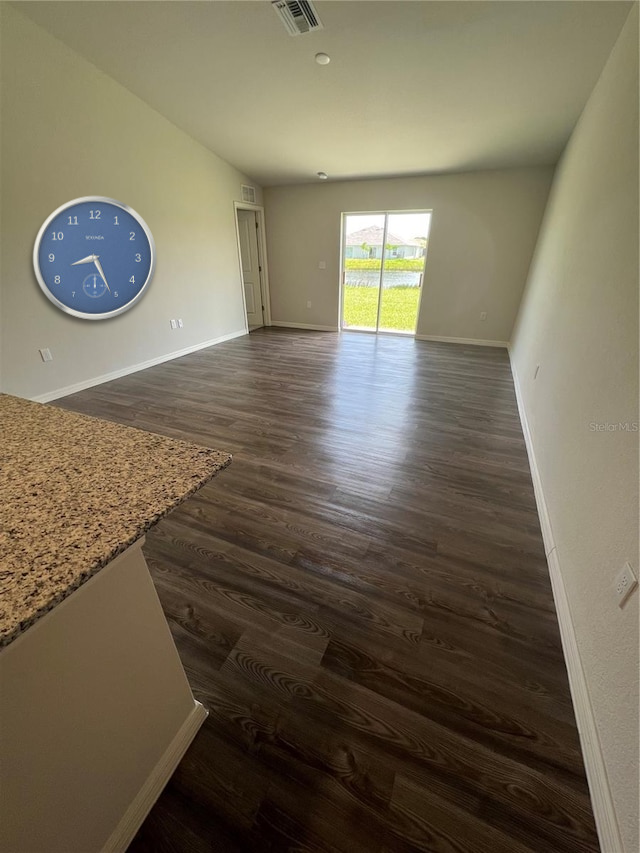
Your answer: 8.26
